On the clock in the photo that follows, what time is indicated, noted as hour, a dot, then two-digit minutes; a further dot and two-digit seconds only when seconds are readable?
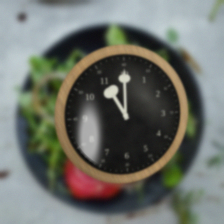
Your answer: 11.00
